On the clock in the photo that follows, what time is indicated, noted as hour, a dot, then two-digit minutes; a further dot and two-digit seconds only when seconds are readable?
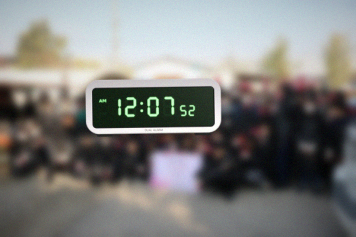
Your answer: 12.07.52
